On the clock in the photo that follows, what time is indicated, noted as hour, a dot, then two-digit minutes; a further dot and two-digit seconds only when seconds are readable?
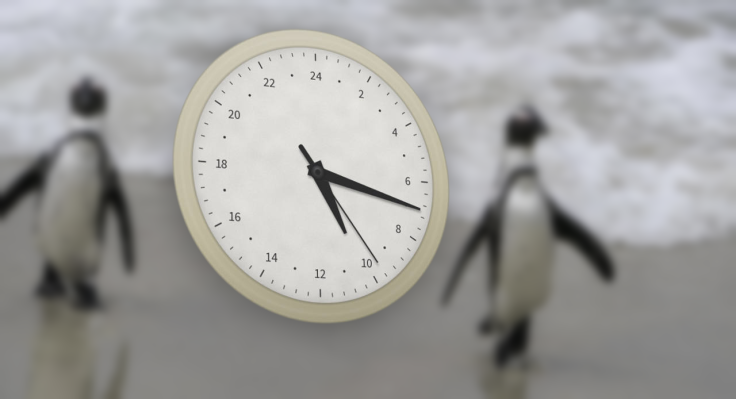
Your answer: 10.17.24
